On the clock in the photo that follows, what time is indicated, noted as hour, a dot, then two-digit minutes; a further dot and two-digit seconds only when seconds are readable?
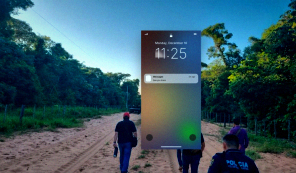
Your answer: 11.25
